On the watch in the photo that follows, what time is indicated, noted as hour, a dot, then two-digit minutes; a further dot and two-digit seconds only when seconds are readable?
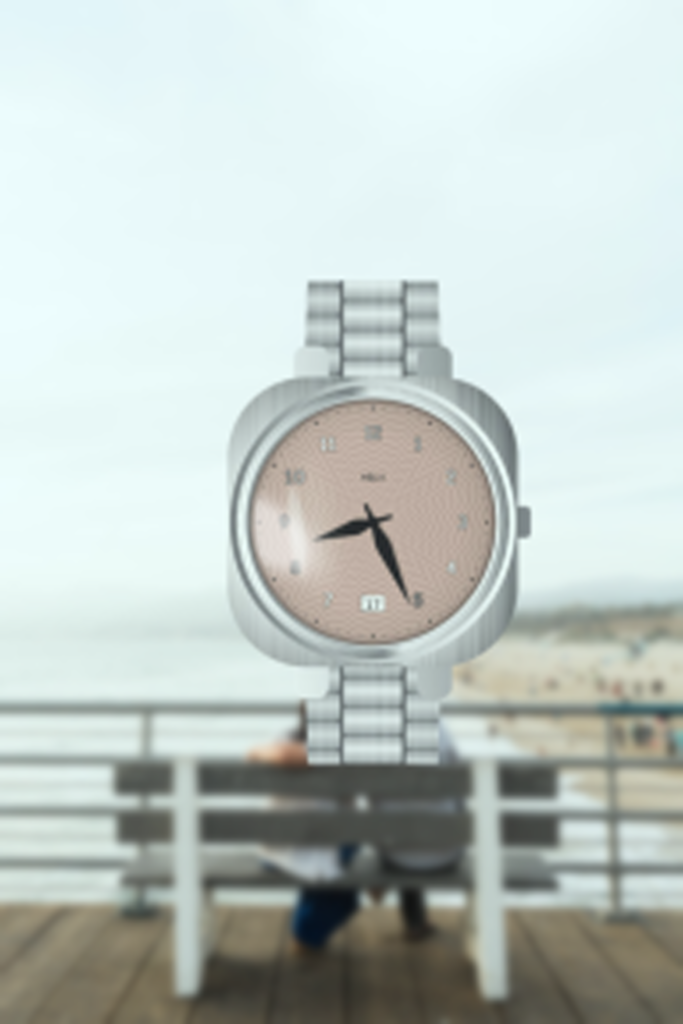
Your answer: 8.26
